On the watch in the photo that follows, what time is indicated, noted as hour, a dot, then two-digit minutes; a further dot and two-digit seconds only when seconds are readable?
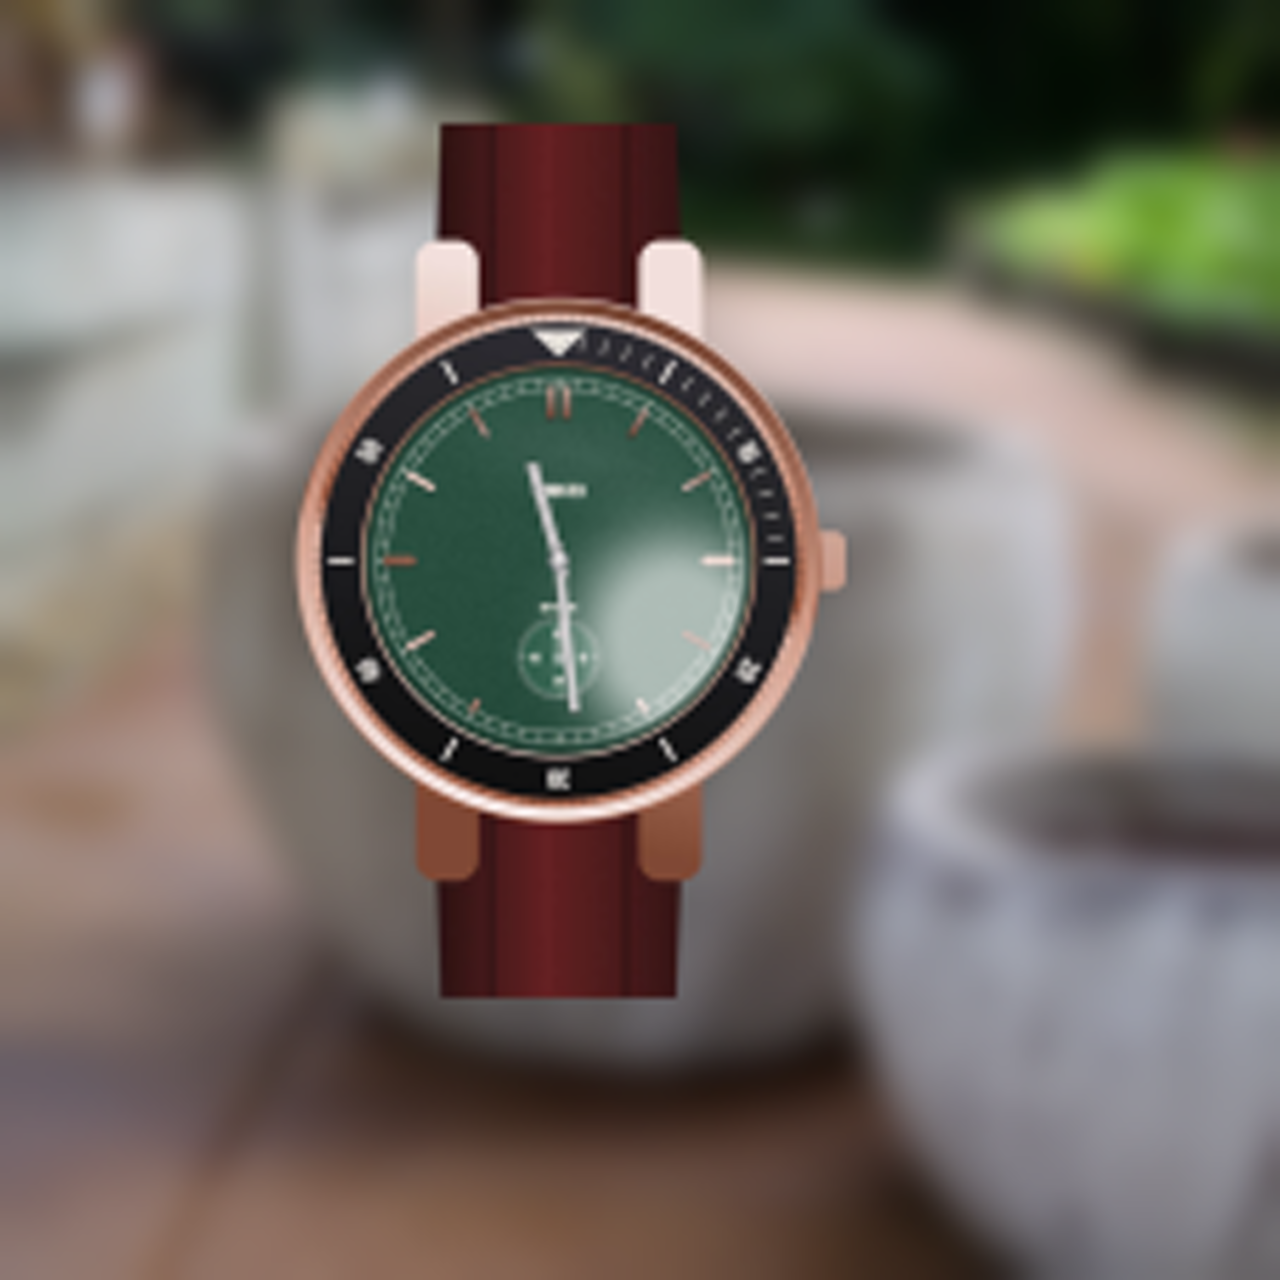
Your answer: 11.29
